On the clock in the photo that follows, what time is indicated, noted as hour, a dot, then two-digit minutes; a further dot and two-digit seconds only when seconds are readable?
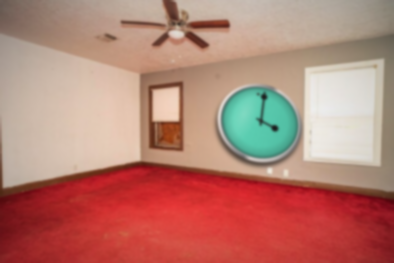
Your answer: 4.02
